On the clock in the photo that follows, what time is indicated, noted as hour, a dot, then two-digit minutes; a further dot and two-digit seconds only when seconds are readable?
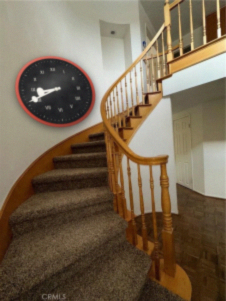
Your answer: 8.41
